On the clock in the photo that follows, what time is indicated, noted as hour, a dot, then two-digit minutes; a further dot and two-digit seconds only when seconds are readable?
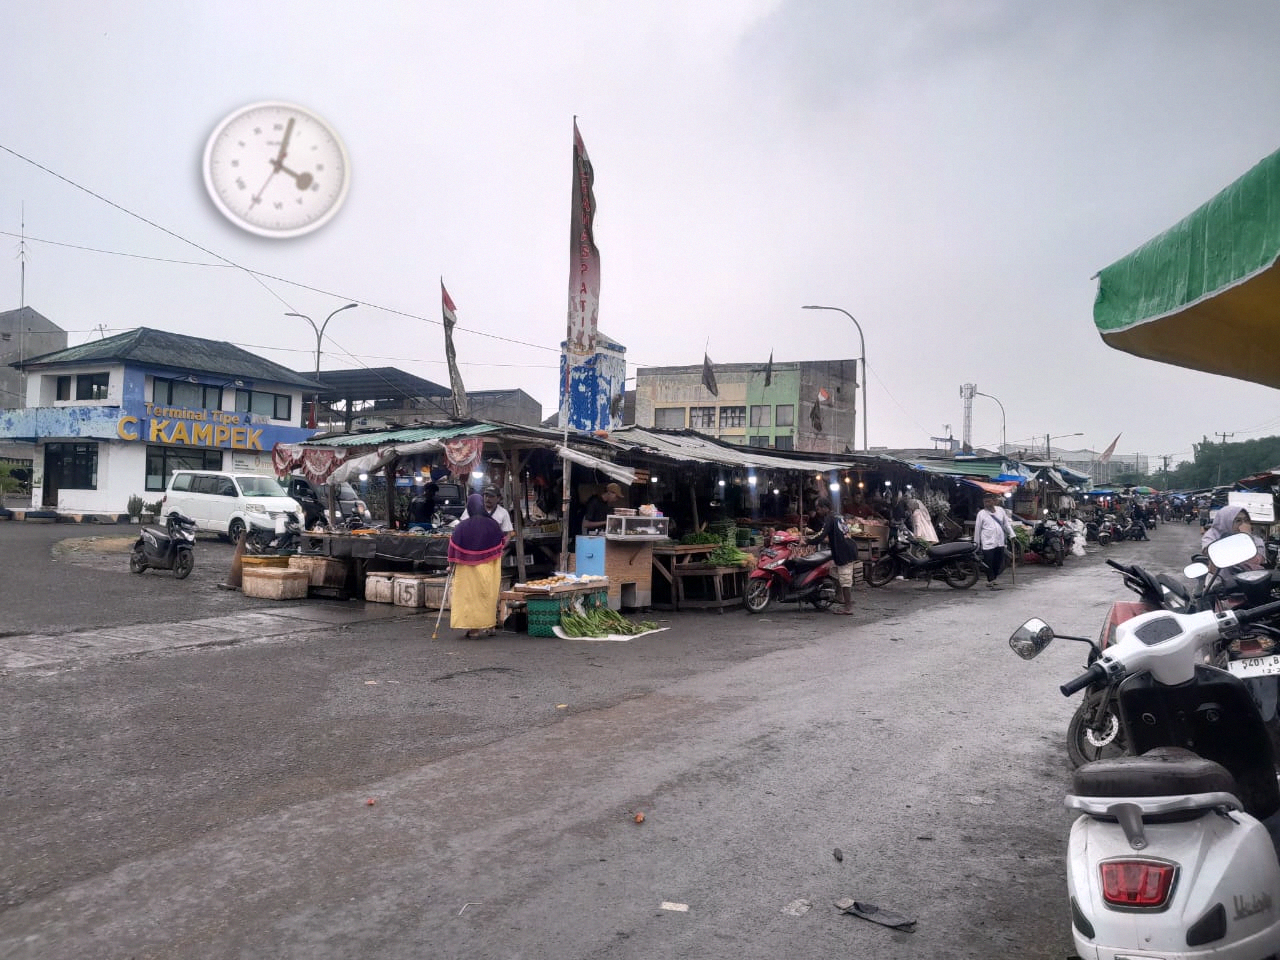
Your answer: 4.02.35
